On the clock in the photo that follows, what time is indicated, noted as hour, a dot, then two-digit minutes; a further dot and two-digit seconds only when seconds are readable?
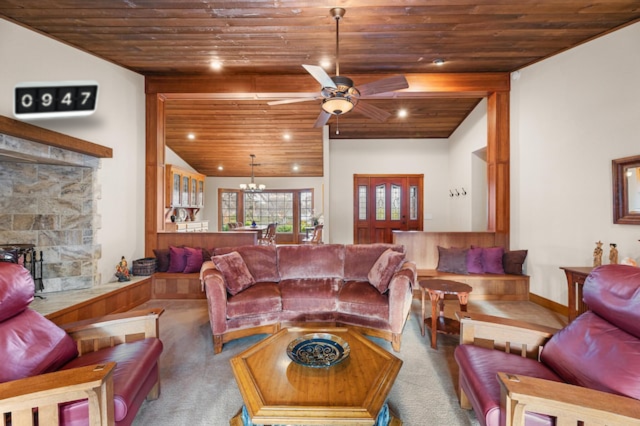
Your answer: 9.47
